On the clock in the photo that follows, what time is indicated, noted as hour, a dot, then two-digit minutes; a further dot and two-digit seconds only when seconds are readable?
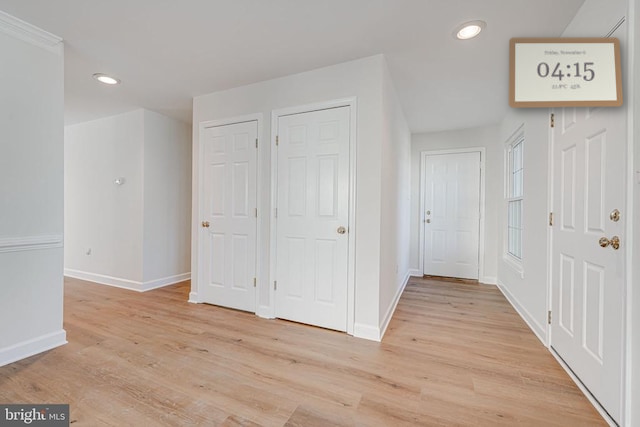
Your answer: 4.15
